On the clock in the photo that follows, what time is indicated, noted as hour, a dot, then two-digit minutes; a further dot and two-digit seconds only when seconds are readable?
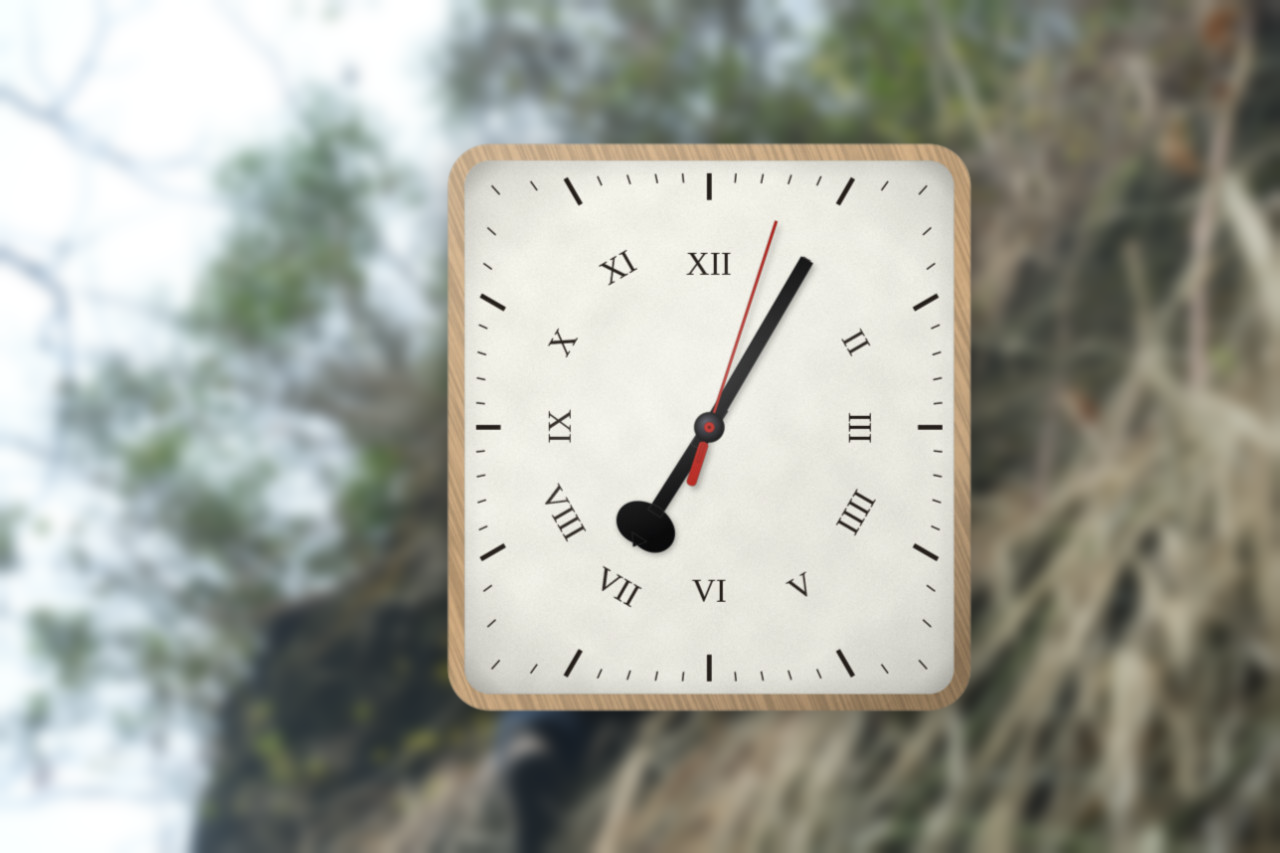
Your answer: 7.05.03
